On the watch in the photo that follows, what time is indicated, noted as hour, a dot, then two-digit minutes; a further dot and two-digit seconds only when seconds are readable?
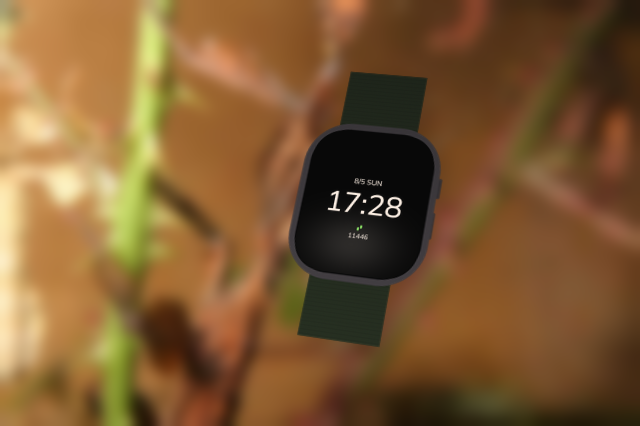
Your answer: 17.28
